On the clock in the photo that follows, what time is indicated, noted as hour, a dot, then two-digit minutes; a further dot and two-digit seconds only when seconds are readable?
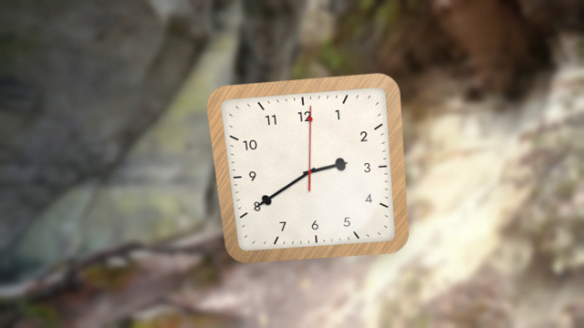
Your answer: 2.40.01
